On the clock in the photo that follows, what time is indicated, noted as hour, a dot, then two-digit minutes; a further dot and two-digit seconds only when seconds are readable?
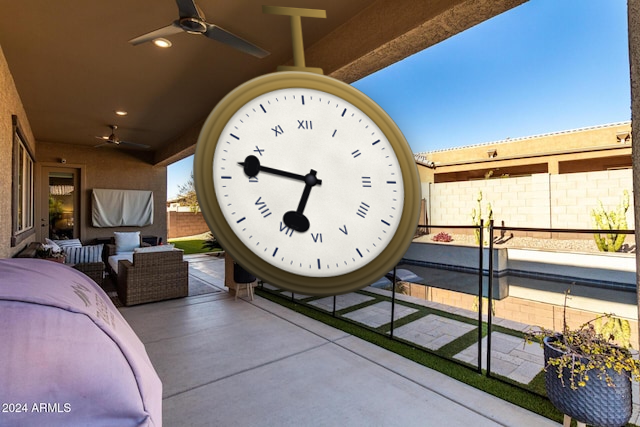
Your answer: 6.47
